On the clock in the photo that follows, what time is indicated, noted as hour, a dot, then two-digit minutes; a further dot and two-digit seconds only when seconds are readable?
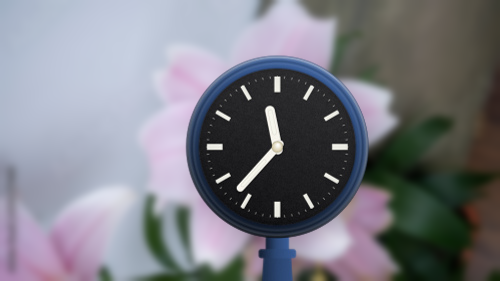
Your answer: 11.37
